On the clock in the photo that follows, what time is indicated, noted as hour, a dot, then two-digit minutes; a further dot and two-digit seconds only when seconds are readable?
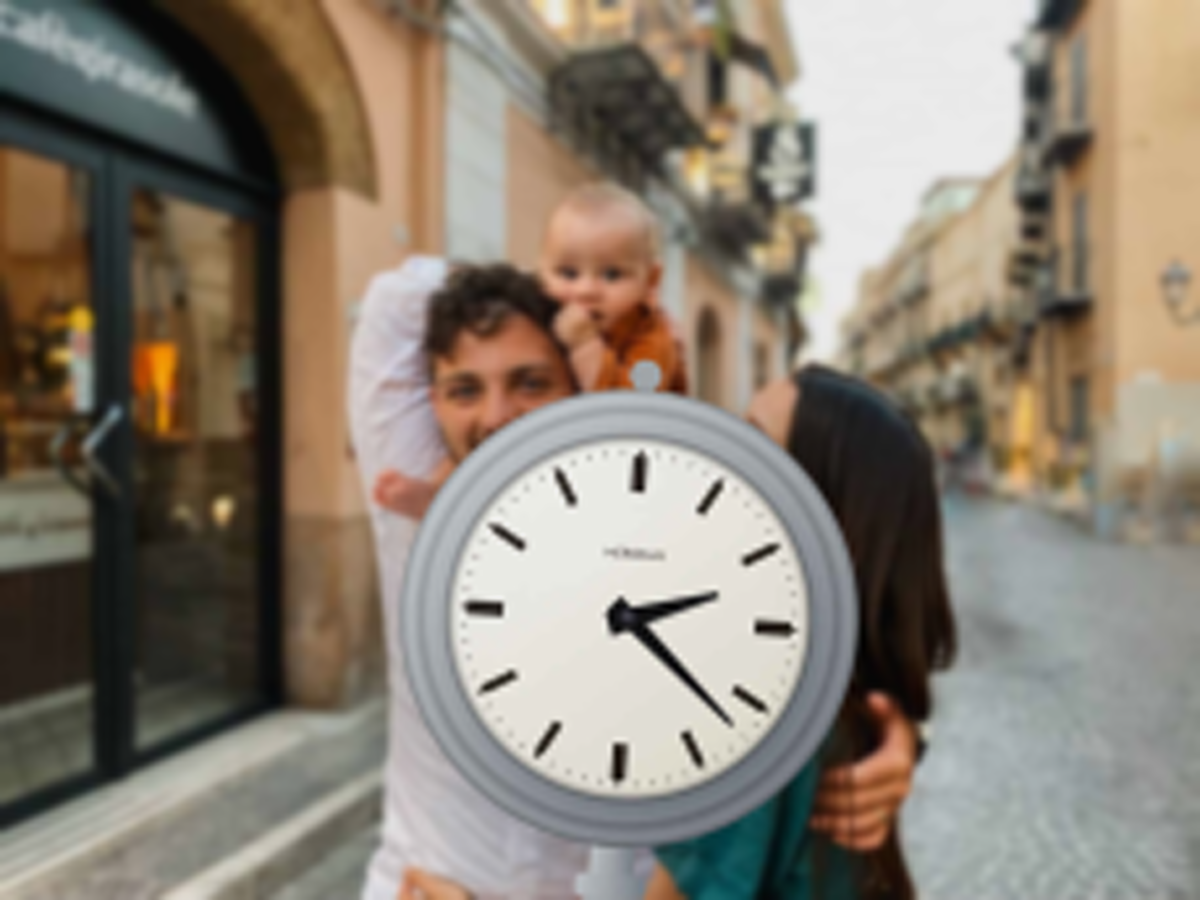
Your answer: 2.22
